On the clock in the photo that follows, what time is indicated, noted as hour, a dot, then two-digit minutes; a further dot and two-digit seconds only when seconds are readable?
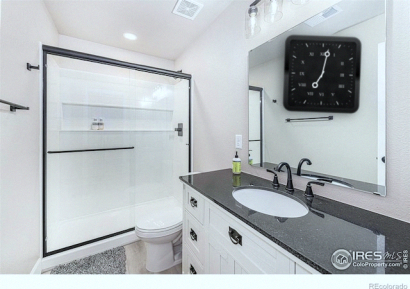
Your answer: 7.02
